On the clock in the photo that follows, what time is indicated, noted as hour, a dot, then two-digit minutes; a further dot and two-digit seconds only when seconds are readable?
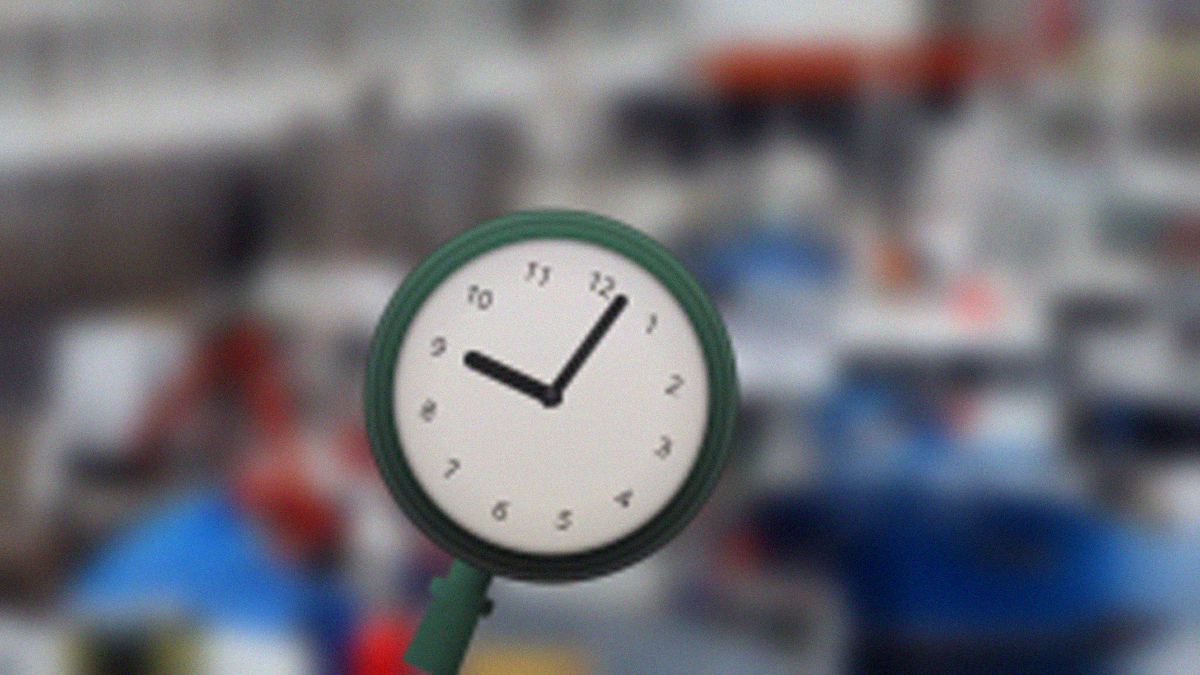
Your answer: 9.02
